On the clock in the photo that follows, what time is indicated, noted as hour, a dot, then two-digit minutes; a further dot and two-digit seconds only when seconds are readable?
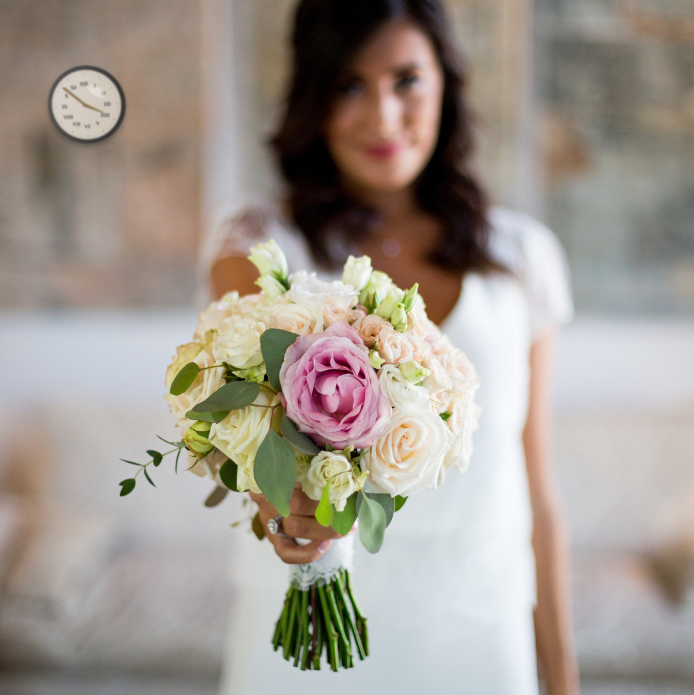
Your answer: 3.52
